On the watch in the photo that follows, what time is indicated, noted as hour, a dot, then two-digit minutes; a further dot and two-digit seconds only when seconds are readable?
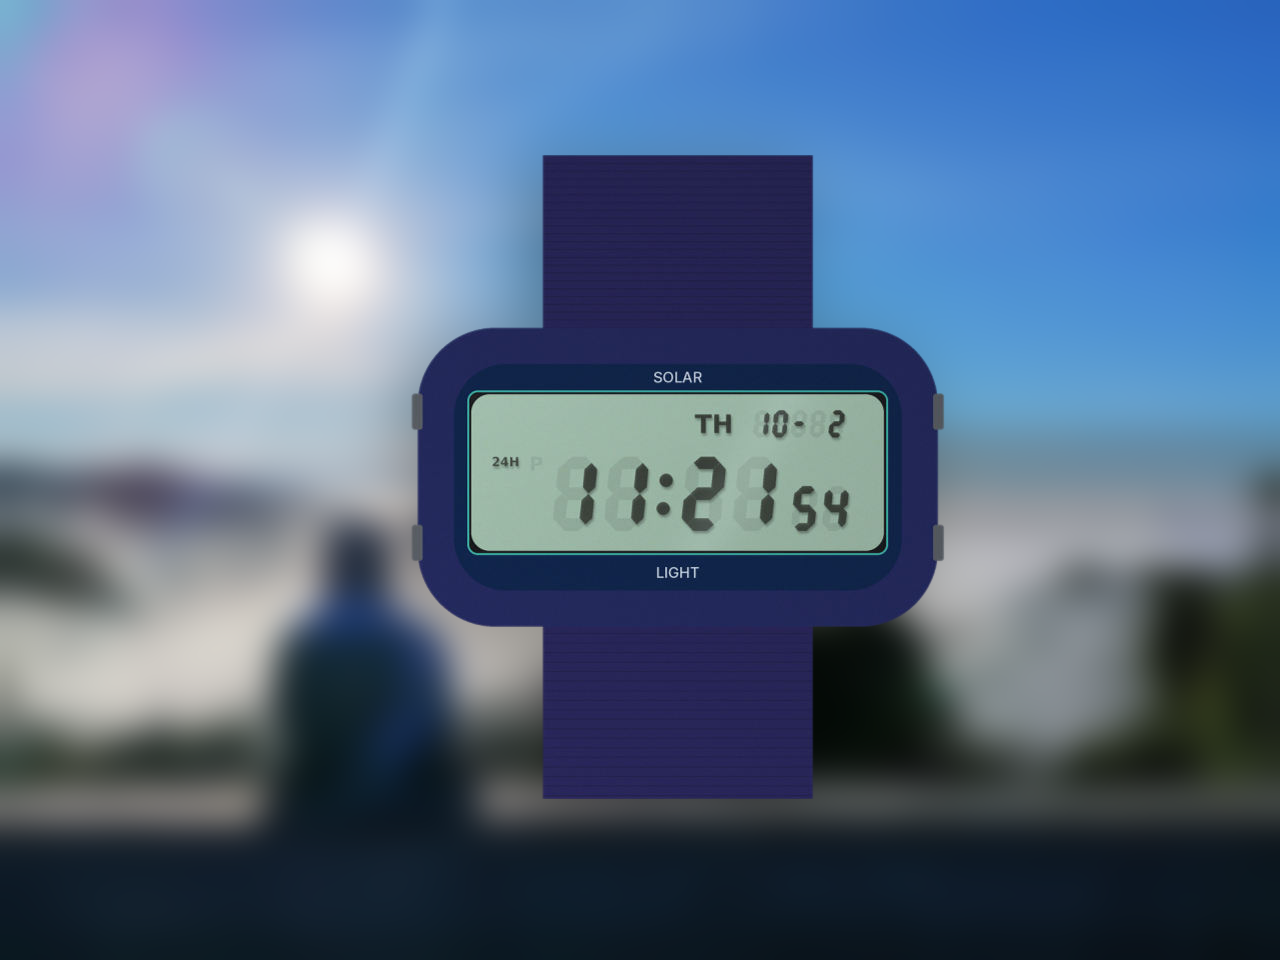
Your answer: 11.21.54
